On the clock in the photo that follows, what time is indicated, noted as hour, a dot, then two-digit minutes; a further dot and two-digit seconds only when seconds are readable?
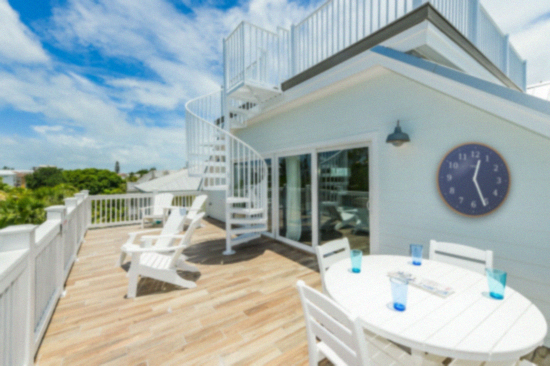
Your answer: 12.26
